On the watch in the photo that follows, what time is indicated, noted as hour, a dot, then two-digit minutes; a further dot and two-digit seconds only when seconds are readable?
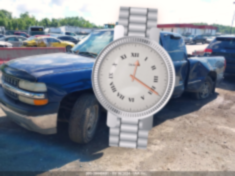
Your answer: 12.20
